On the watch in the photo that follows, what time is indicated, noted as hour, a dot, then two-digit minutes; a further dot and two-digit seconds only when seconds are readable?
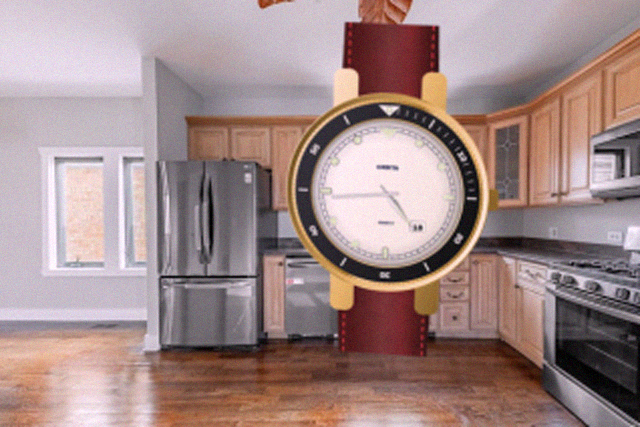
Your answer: 4.44
